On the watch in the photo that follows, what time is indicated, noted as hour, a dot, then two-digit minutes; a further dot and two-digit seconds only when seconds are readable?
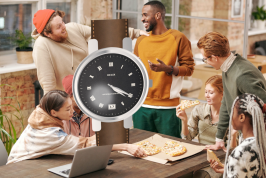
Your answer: 4.20
